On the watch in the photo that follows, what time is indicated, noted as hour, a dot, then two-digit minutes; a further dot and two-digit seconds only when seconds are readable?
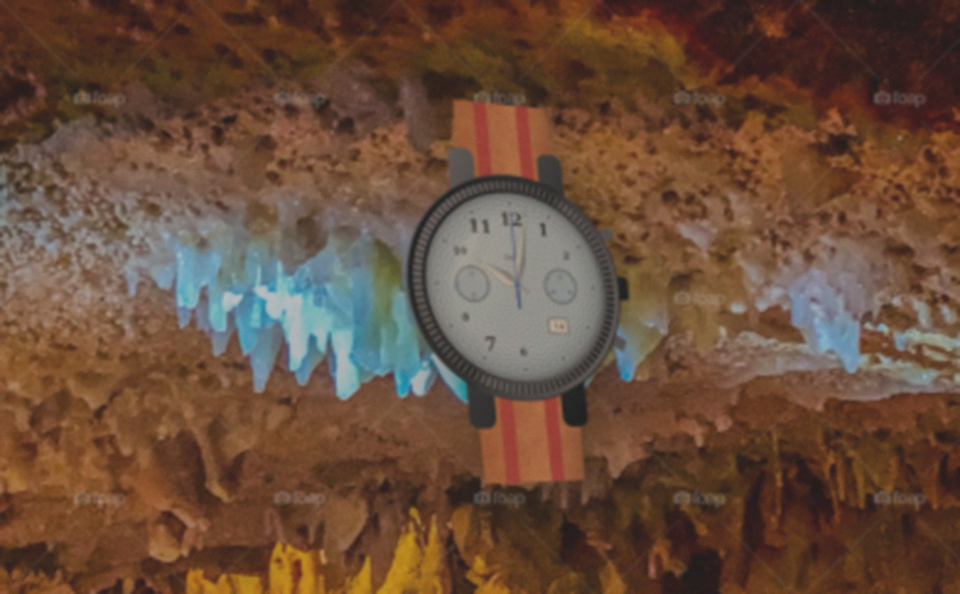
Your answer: 10.02
